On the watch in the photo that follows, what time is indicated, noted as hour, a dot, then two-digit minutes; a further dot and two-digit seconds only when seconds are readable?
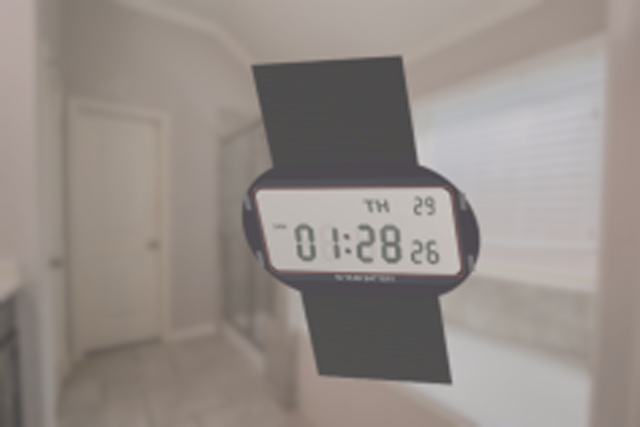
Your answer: 1.28.26
